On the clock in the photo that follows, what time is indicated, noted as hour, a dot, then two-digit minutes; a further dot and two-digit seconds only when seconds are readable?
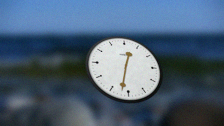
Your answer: 12.32
